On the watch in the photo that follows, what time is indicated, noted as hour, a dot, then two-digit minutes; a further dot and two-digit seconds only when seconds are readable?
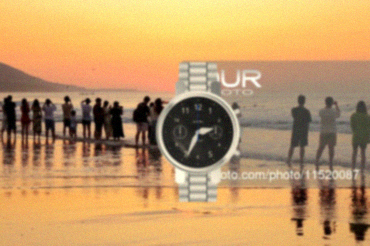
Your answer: 2.34
